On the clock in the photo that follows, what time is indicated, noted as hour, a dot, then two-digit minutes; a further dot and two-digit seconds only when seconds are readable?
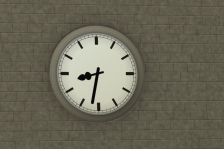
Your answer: 8.32
